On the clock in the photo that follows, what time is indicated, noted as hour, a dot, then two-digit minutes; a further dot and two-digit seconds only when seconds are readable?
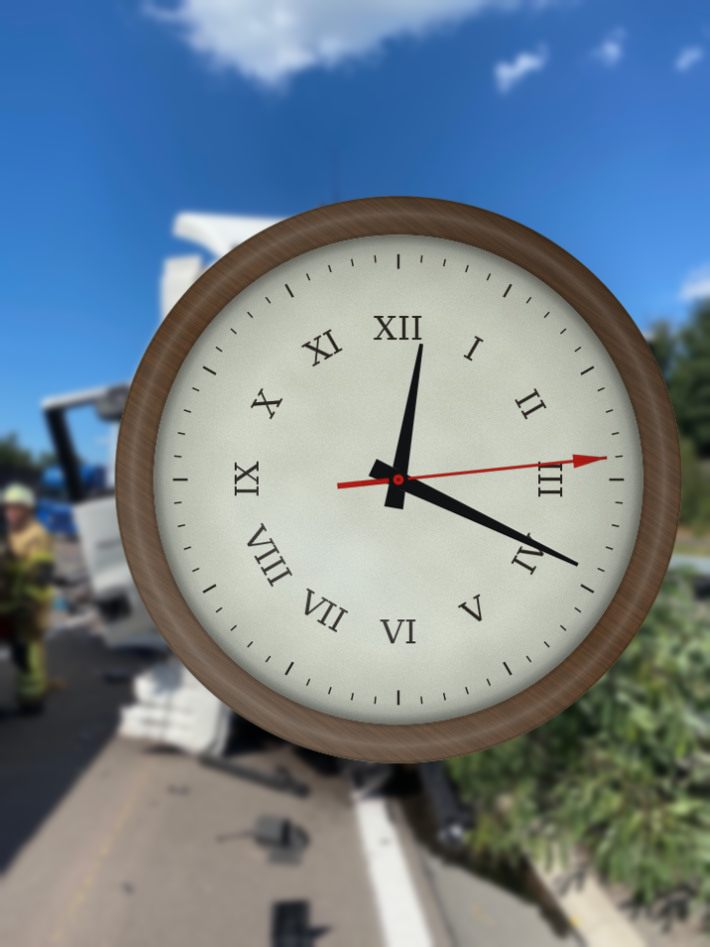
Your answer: 12.19.14
